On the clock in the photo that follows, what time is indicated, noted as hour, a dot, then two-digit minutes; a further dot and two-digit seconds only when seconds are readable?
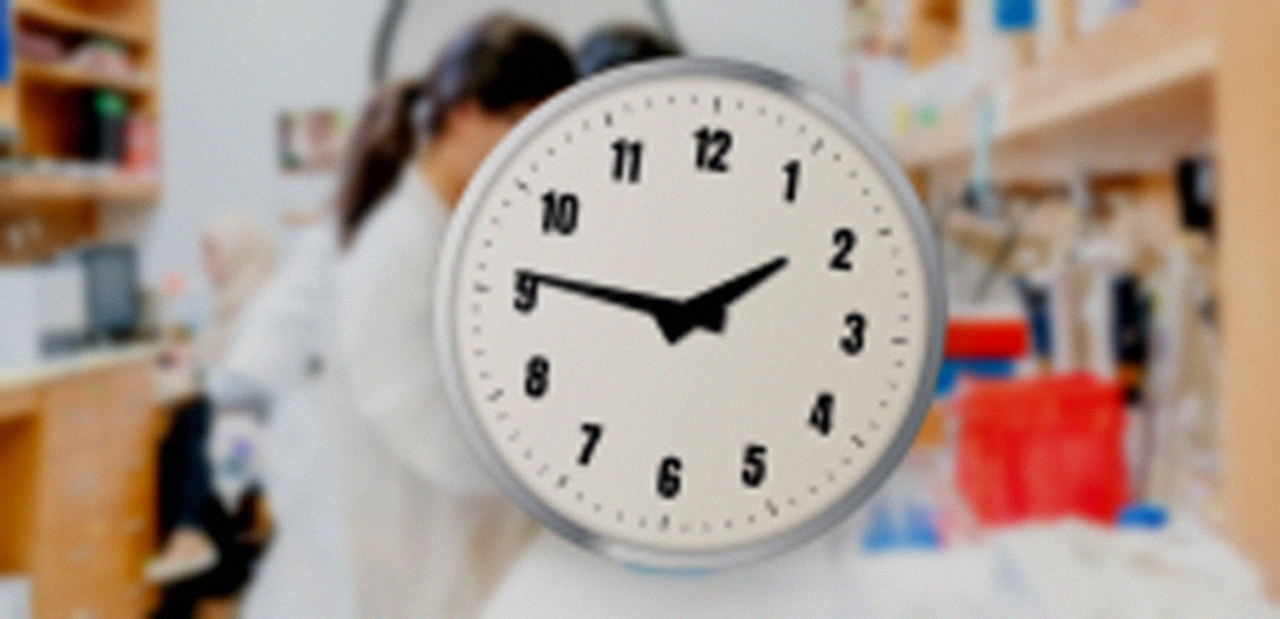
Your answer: 1.46
